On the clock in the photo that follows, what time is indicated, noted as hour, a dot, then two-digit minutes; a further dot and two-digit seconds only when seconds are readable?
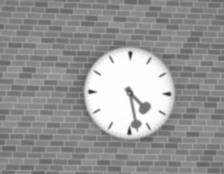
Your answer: 4.28
